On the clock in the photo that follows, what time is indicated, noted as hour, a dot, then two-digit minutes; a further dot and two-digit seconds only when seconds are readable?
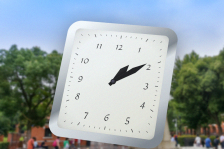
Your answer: 1.09
